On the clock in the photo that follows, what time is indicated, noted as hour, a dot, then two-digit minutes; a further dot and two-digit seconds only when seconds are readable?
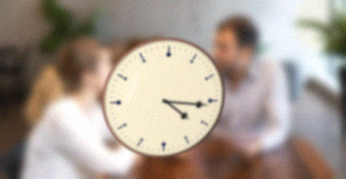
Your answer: 4.16
